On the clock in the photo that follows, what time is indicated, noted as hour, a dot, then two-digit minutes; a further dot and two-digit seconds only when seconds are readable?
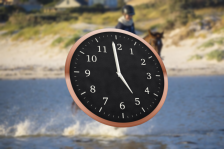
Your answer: 4.59
